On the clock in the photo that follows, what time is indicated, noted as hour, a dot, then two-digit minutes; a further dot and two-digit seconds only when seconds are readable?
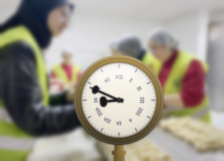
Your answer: 8.49
